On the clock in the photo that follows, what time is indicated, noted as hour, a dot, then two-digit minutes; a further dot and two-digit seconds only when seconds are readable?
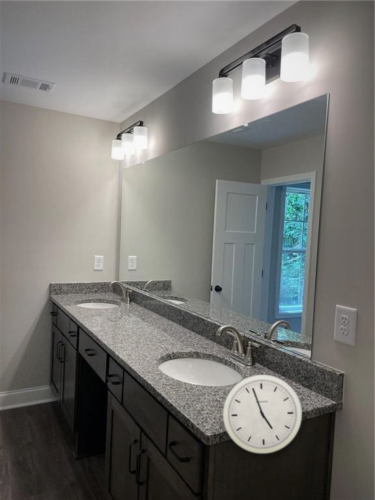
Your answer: 4.57
